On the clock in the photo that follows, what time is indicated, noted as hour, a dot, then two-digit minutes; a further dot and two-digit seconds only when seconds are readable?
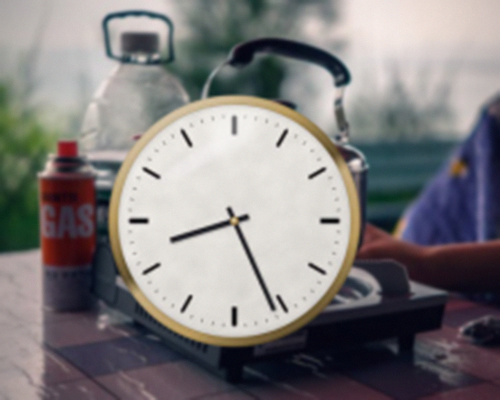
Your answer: 8.26
